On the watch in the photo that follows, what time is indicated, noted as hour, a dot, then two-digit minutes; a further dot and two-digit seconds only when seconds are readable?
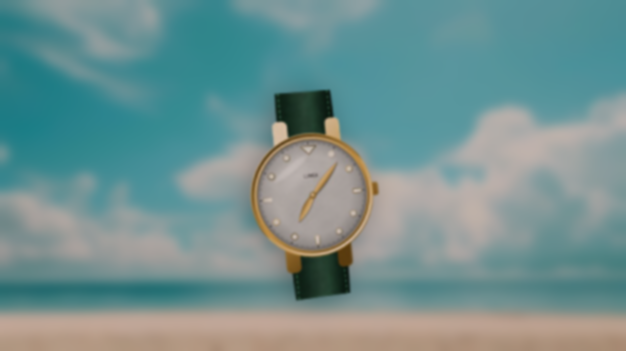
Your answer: 7.07
